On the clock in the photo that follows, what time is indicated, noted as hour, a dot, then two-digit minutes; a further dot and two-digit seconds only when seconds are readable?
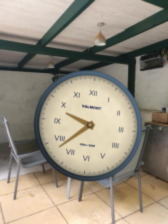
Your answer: 9.38
